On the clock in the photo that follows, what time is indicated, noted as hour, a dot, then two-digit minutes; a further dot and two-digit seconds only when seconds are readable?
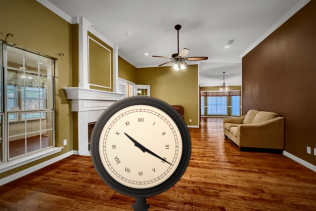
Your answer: 10.20
